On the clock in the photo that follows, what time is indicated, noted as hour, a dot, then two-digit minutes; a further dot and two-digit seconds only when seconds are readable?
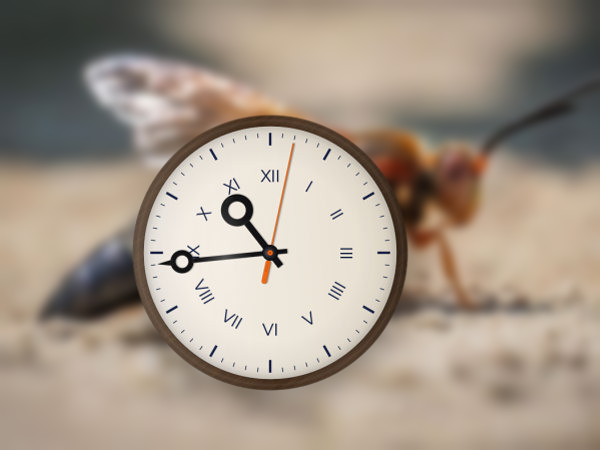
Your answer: 10.44.02
